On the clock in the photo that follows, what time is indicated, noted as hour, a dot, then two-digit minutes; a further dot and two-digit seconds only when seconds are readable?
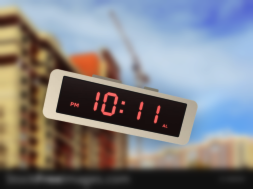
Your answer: 10.11
